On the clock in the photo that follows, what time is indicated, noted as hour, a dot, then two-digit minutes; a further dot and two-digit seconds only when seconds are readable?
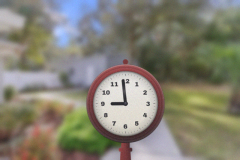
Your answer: 8.59
